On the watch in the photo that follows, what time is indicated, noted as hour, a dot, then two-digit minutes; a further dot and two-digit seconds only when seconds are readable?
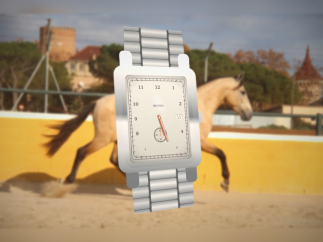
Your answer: 5.27
